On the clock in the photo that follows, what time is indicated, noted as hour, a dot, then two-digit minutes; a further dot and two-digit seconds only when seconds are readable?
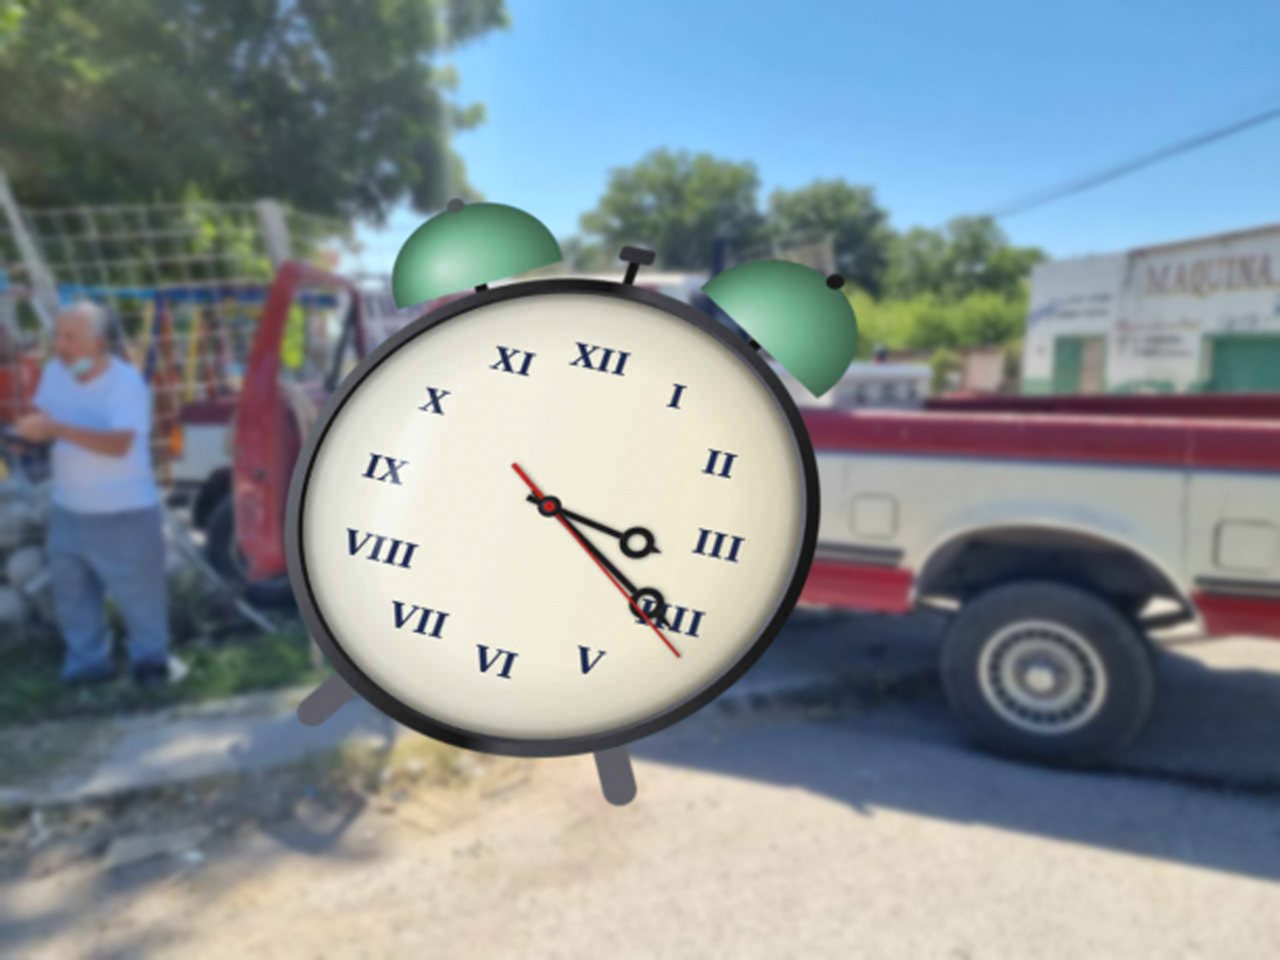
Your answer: 3.20.21
